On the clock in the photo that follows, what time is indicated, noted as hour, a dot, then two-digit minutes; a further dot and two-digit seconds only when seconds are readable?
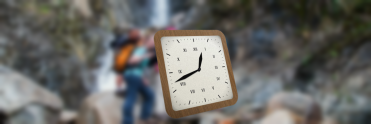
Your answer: 12.42
